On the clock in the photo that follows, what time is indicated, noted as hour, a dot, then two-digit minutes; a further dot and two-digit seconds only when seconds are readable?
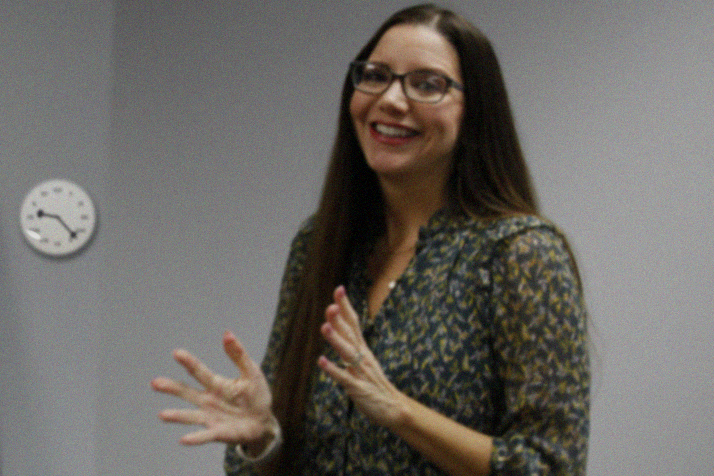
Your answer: 9.23
